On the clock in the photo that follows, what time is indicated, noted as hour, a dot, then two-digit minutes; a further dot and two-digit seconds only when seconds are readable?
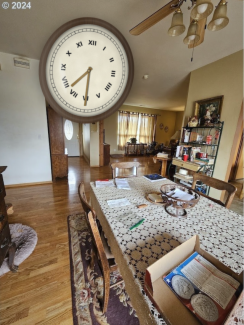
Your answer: 7.30
